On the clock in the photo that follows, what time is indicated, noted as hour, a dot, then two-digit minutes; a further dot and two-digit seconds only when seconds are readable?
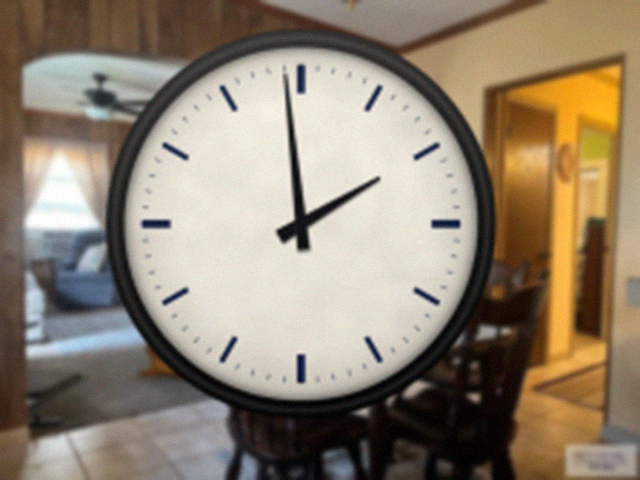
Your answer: 1.59
